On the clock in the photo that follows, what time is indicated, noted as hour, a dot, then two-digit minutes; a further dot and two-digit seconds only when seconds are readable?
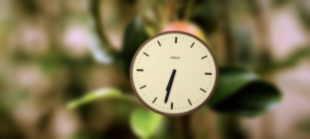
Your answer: 6.32
